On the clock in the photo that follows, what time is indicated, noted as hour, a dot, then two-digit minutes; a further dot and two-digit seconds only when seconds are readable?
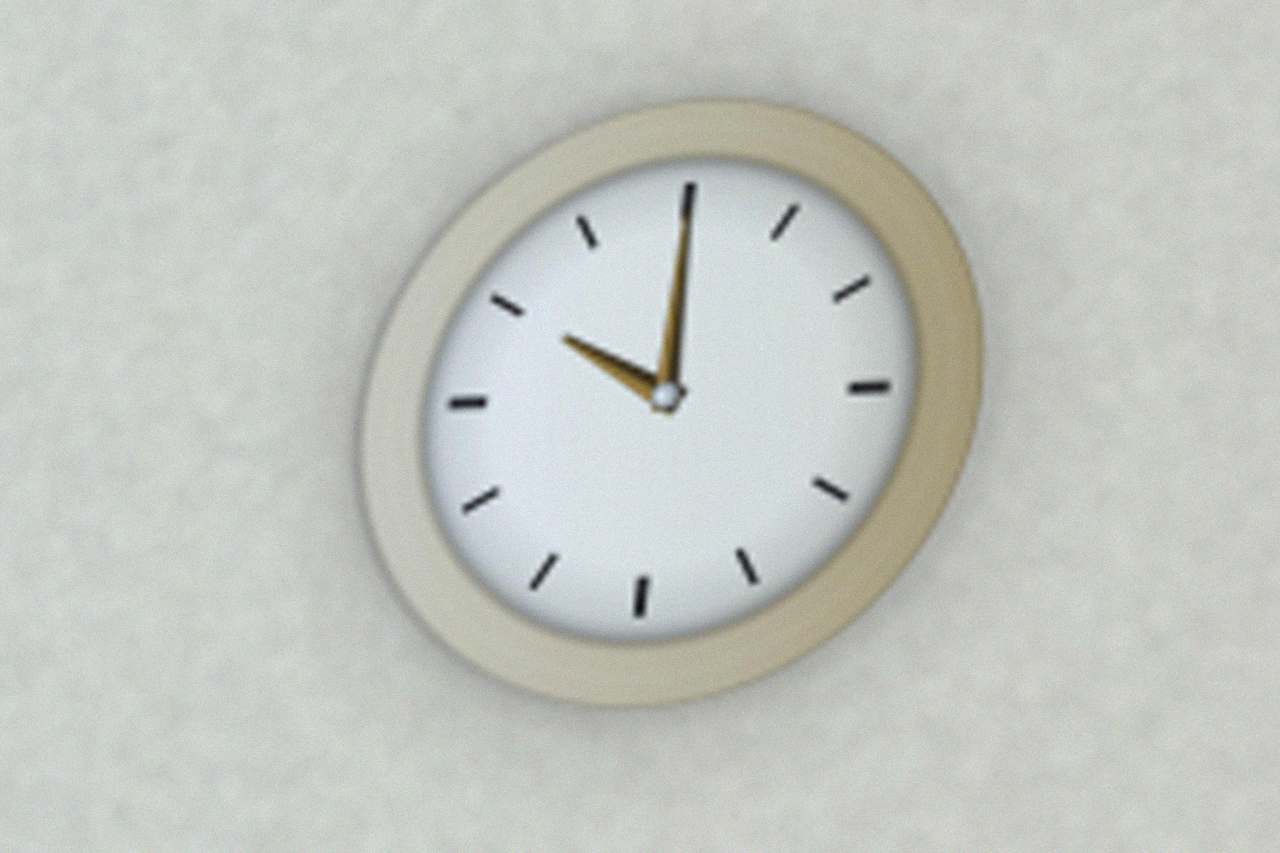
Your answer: 10.00
